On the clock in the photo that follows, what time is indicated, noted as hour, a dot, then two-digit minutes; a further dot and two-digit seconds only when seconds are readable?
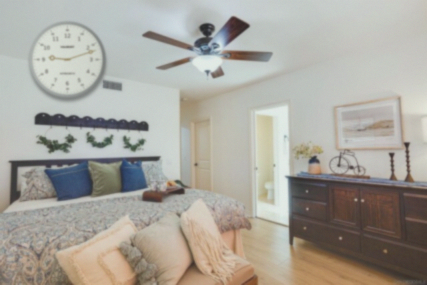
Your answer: 9.12
